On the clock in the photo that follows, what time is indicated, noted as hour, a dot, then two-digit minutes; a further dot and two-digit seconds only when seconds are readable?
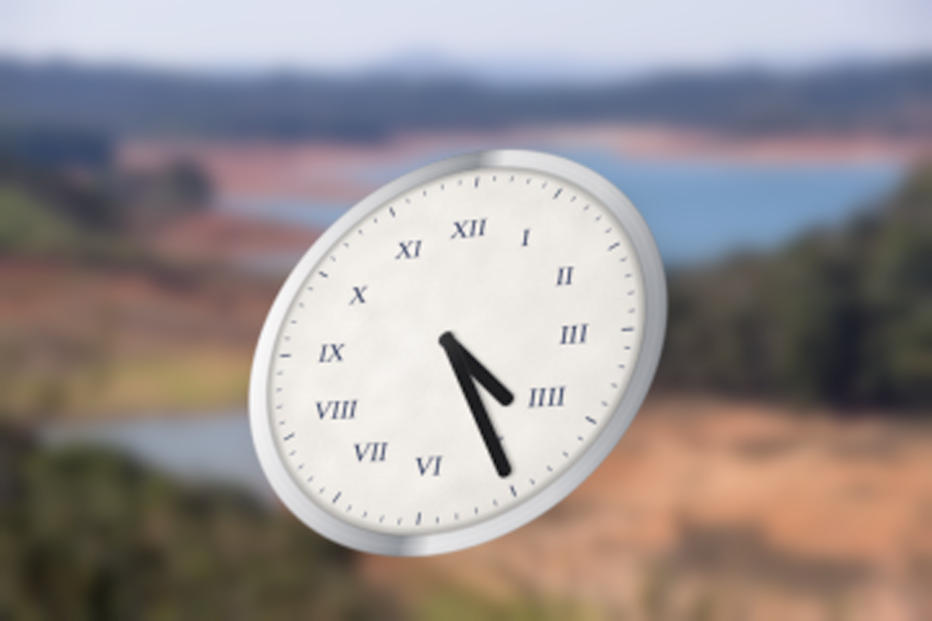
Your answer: 4.25
